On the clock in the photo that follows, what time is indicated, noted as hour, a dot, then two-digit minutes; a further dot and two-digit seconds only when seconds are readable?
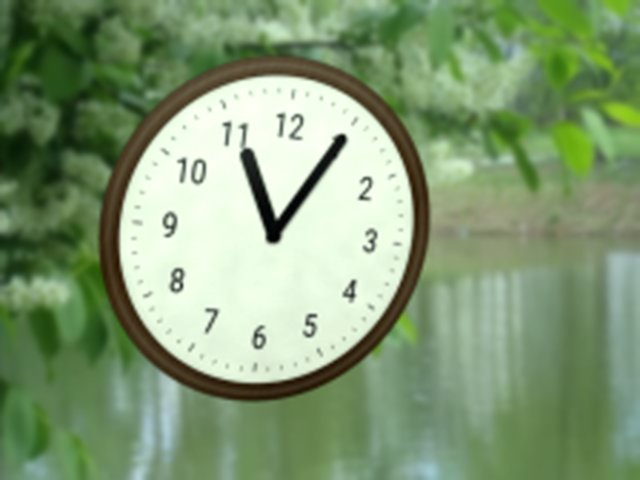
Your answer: 11.05
